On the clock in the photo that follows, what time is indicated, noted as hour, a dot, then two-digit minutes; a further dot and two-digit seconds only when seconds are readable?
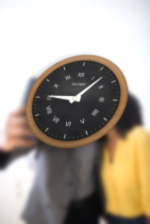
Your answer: 9.07
